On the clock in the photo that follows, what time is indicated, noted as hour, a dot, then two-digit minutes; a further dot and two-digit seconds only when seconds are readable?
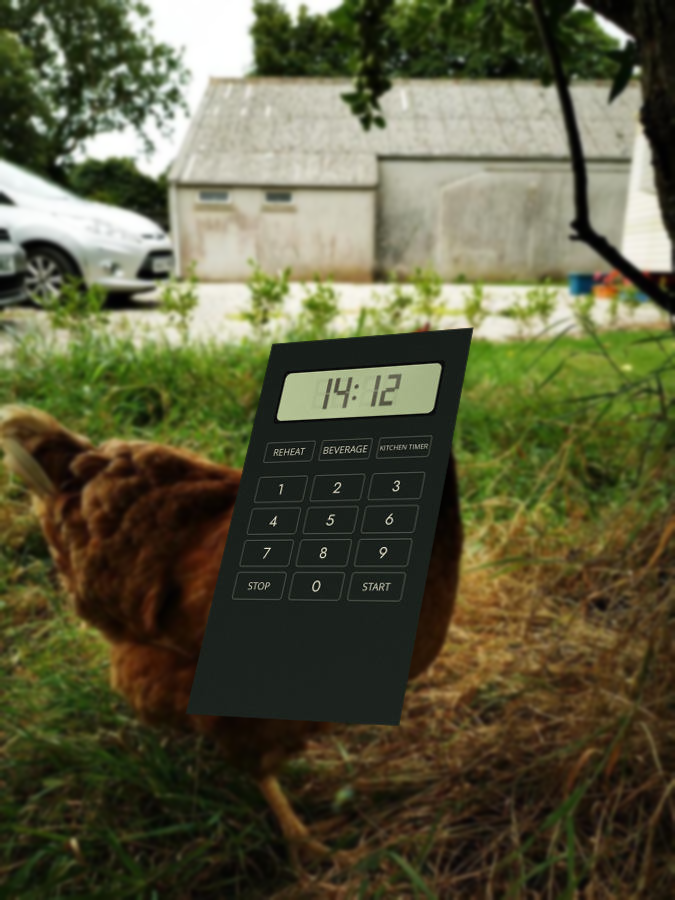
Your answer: 14.12
